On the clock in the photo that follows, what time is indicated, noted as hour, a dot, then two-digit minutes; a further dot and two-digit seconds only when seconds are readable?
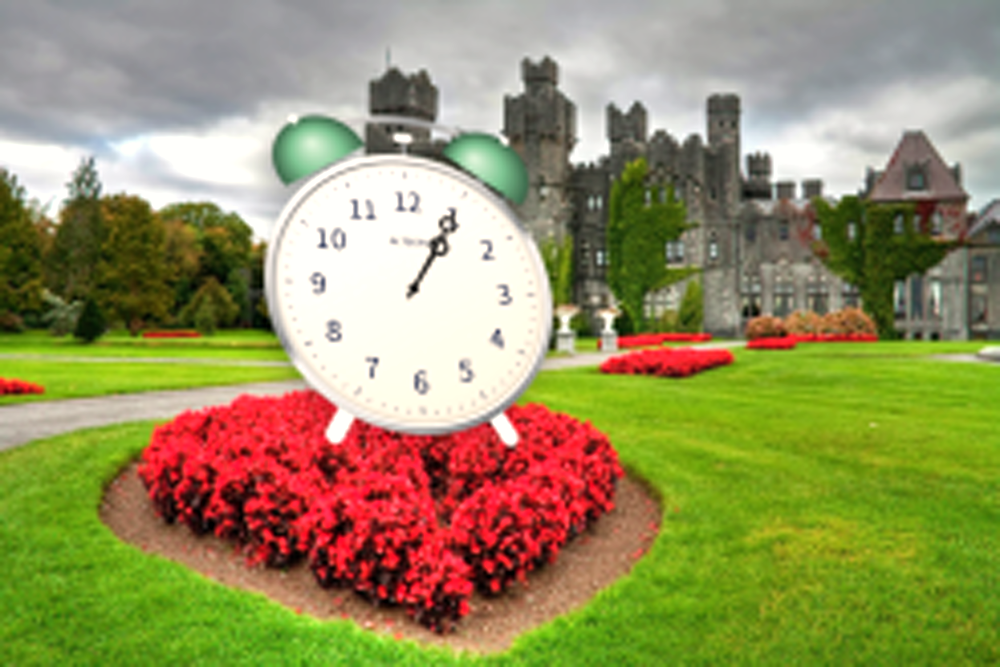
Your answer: 1.05
